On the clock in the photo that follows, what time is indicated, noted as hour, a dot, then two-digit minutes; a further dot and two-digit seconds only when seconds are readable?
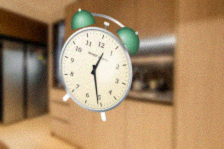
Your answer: 12.26
